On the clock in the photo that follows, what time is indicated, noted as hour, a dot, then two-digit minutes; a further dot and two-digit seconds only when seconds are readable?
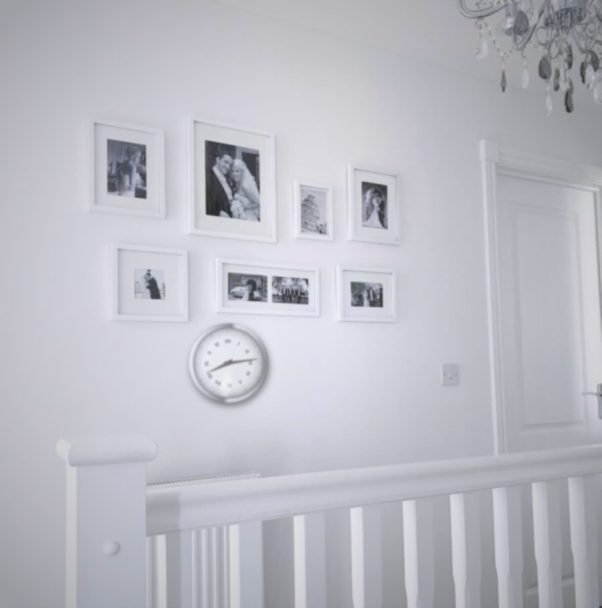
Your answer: 8.14
